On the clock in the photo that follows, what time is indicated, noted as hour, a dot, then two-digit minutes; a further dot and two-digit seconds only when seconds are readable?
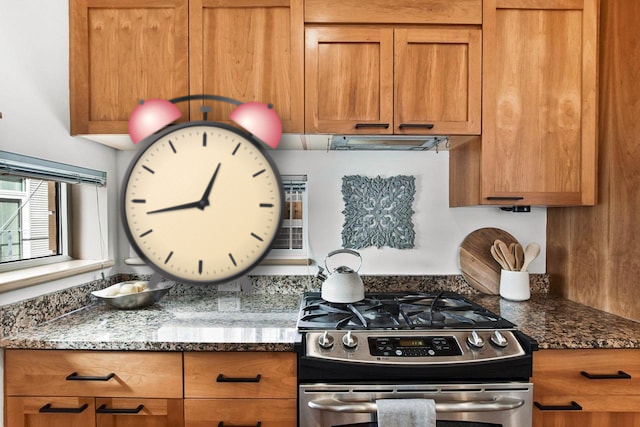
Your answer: 12.43
